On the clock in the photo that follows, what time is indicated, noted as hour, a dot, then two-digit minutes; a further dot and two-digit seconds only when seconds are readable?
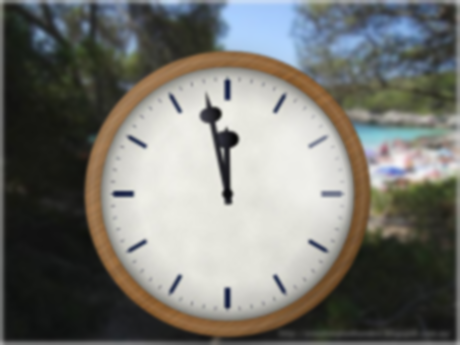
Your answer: 11.58
